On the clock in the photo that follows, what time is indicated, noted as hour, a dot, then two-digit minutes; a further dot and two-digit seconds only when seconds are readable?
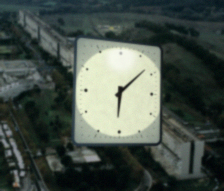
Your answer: 6.08
